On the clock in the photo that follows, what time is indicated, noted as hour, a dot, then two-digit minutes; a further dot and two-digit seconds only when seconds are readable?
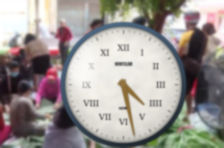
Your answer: 4.28
